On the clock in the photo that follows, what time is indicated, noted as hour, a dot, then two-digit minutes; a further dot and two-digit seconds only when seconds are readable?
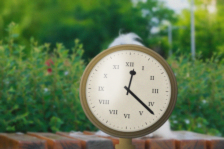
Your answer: 12.22
